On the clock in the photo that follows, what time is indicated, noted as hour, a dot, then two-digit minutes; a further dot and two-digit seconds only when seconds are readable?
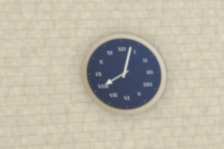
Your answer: 8.03
